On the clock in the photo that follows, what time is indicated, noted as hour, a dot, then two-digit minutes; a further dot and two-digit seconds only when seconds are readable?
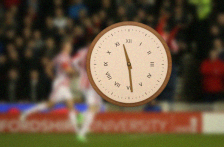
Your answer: 11.29
